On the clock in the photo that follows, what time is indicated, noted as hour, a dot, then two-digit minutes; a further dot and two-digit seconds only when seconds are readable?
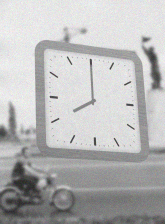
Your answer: 8.00
